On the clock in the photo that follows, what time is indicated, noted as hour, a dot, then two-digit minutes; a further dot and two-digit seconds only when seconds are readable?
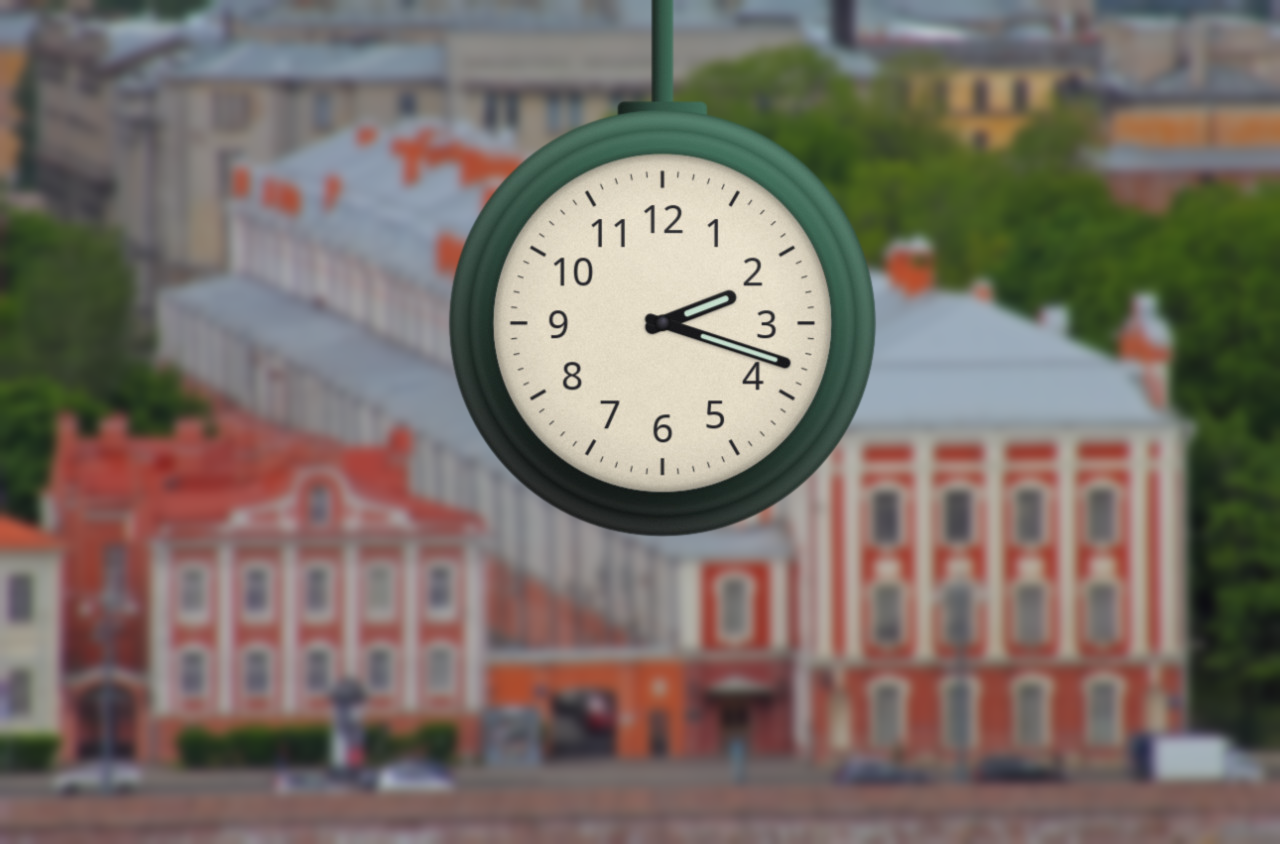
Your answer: 2.18
